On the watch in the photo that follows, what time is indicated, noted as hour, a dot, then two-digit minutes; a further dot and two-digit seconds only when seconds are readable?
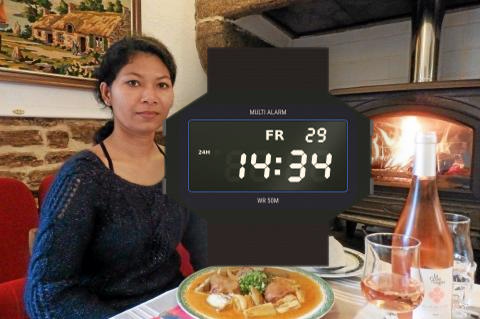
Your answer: 14.34
